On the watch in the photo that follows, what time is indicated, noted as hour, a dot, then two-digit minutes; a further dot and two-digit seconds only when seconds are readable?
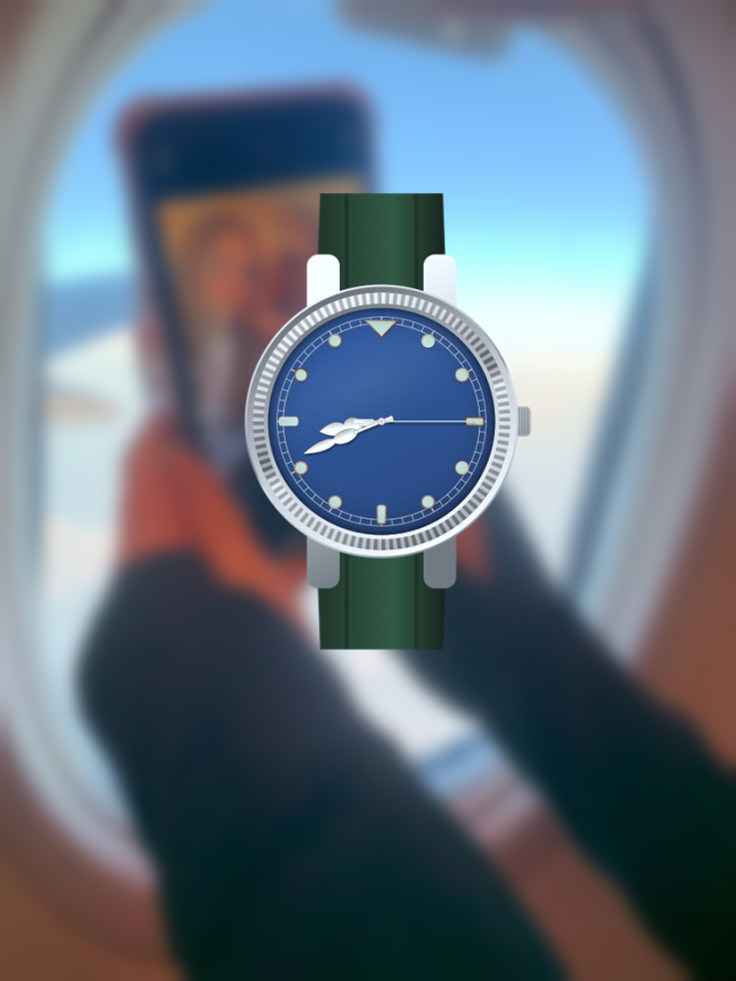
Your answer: 8.41.15
